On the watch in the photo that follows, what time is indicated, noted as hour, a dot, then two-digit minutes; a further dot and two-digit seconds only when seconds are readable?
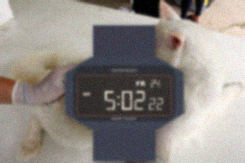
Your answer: 5.02.22
